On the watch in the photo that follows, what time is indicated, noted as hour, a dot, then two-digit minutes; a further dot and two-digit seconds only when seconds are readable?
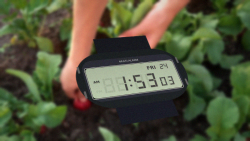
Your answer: 1.53.03
